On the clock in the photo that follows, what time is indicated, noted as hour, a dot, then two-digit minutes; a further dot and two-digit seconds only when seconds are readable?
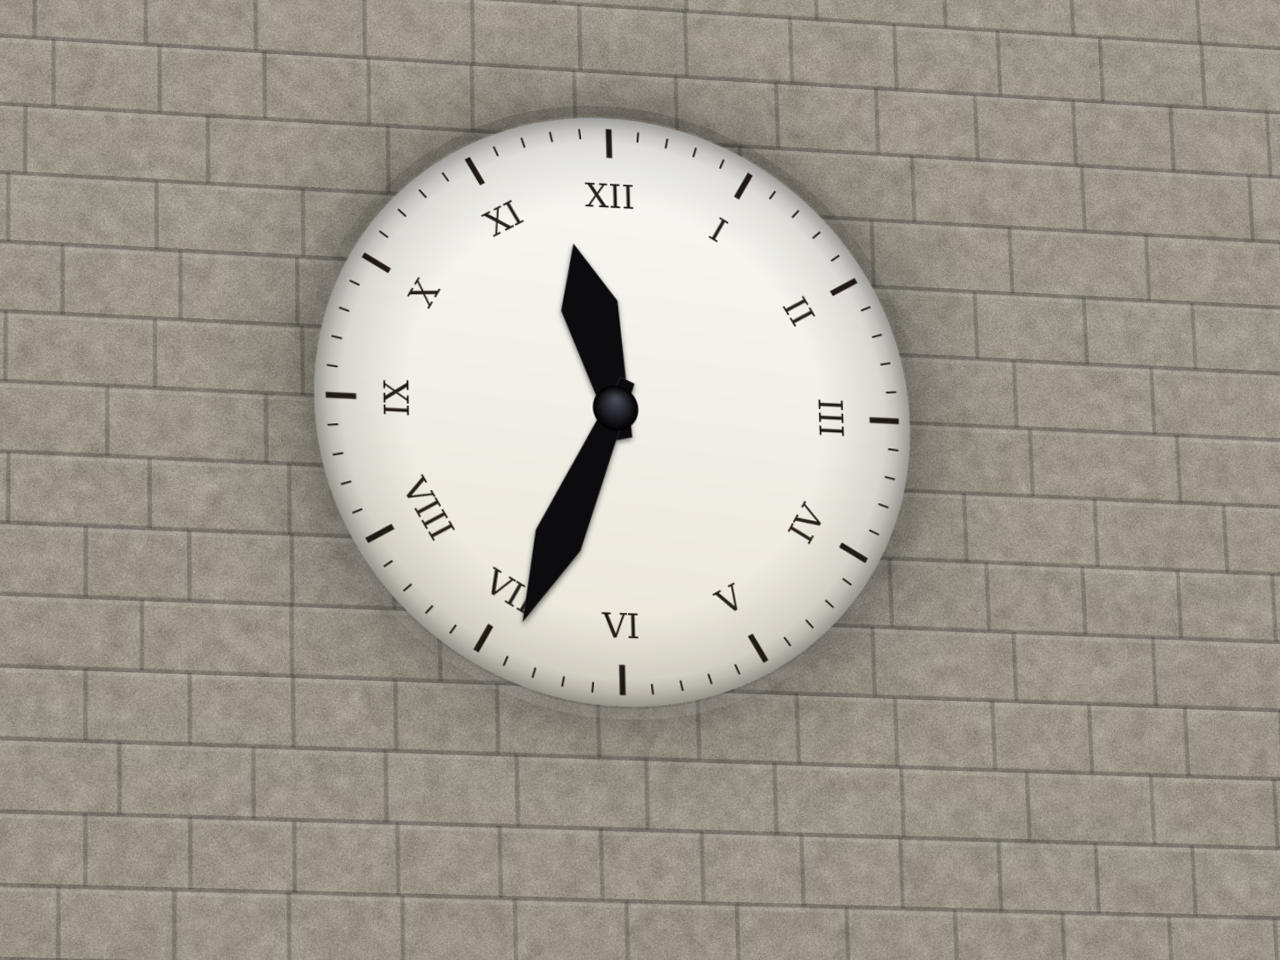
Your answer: 11.34
